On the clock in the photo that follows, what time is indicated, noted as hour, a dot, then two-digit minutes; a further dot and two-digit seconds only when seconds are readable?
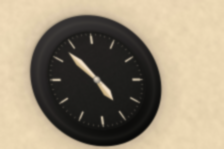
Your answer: 4.53
